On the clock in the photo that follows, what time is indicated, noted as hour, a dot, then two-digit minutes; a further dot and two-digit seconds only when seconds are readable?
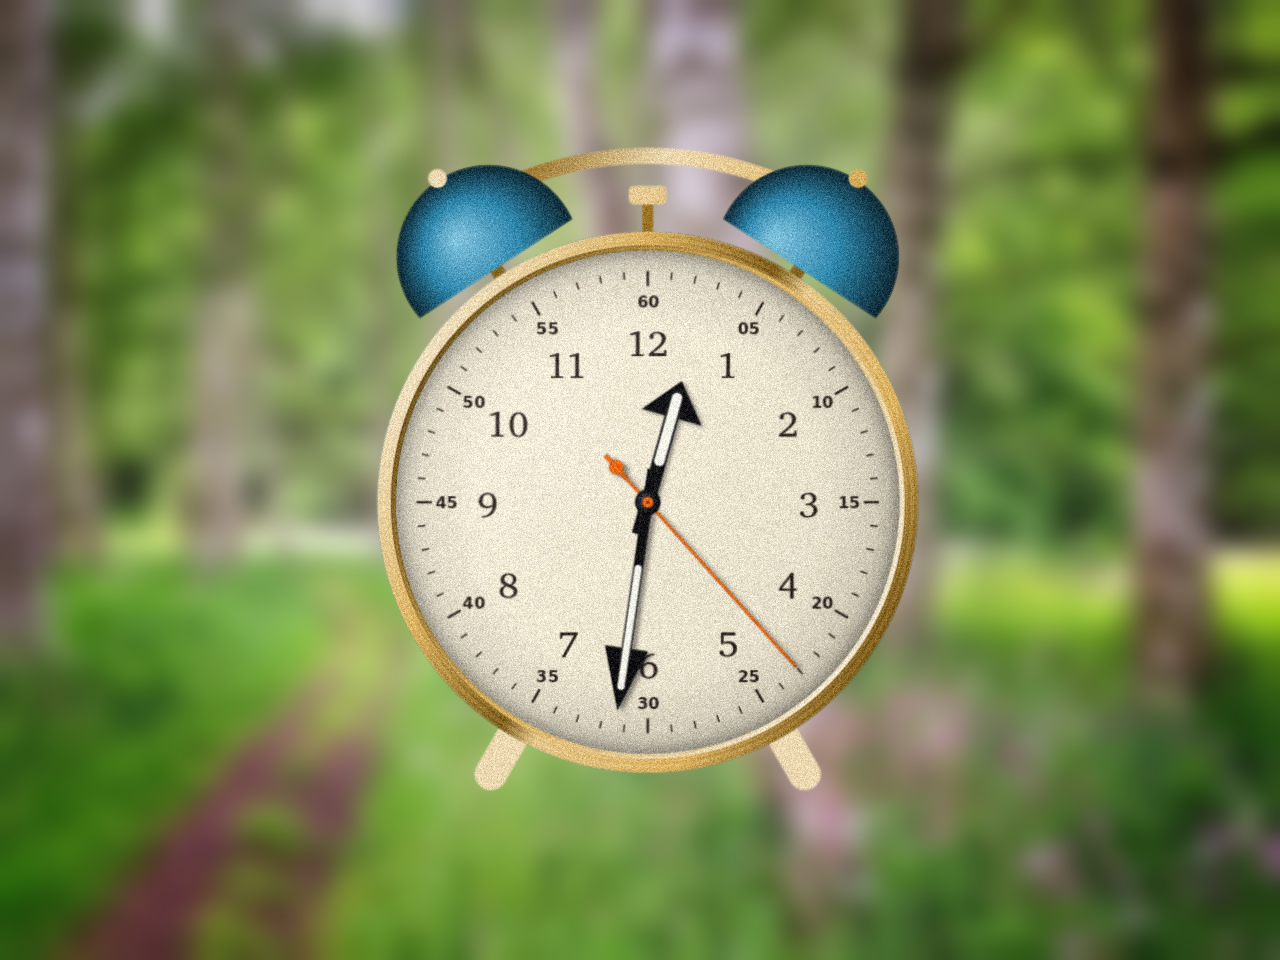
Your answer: 12.31.23
